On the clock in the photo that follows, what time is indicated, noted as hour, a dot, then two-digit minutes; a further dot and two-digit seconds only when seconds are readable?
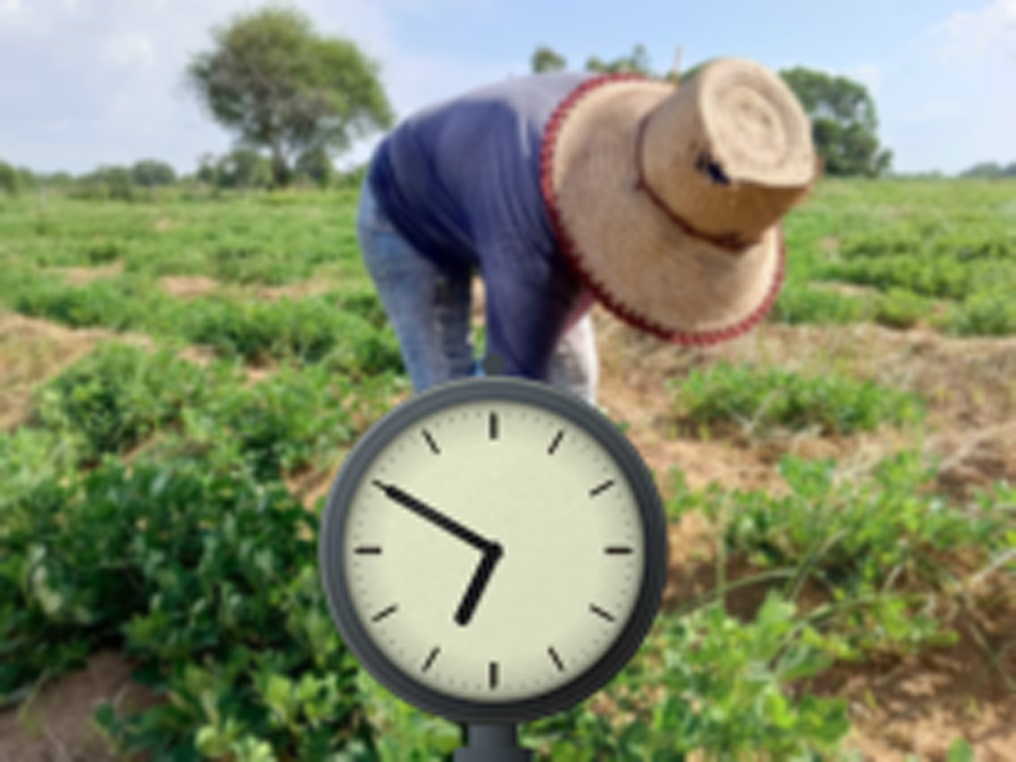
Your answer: 6.50
